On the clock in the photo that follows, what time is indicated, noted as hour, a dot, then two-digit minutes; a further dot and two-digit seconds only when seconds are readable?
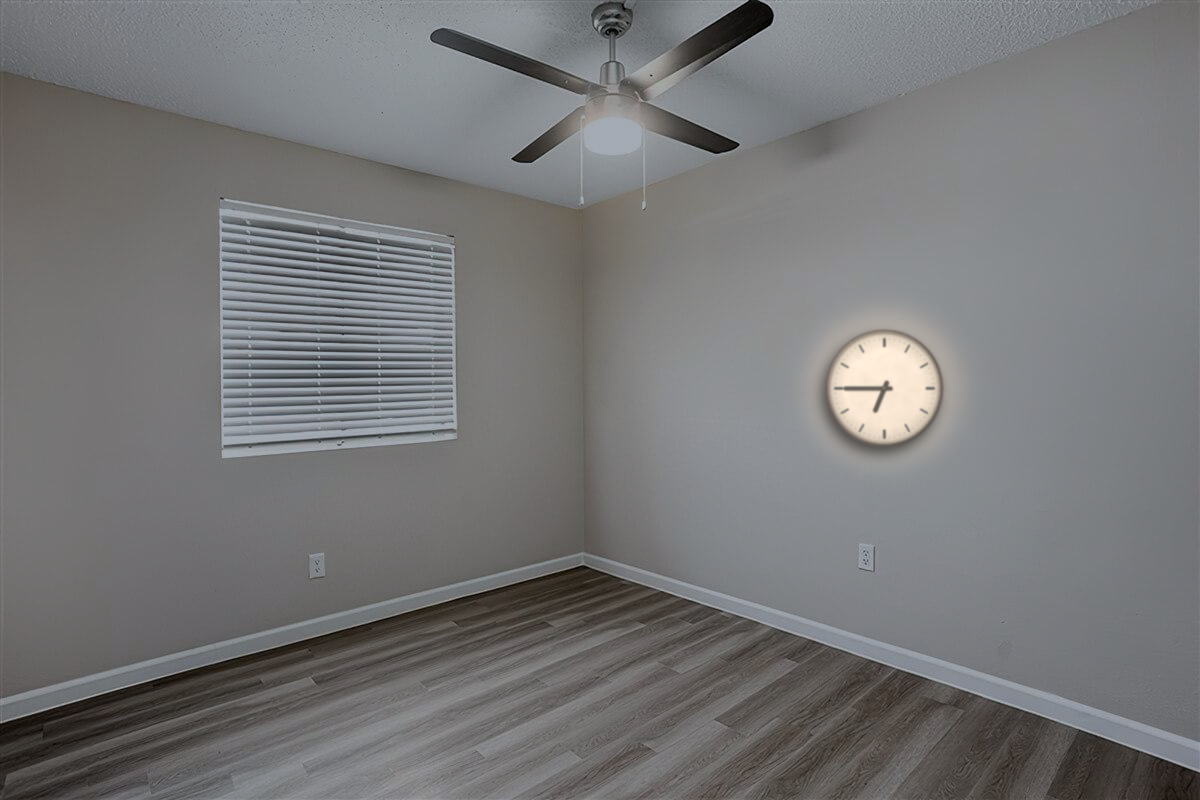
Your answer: 6.45
